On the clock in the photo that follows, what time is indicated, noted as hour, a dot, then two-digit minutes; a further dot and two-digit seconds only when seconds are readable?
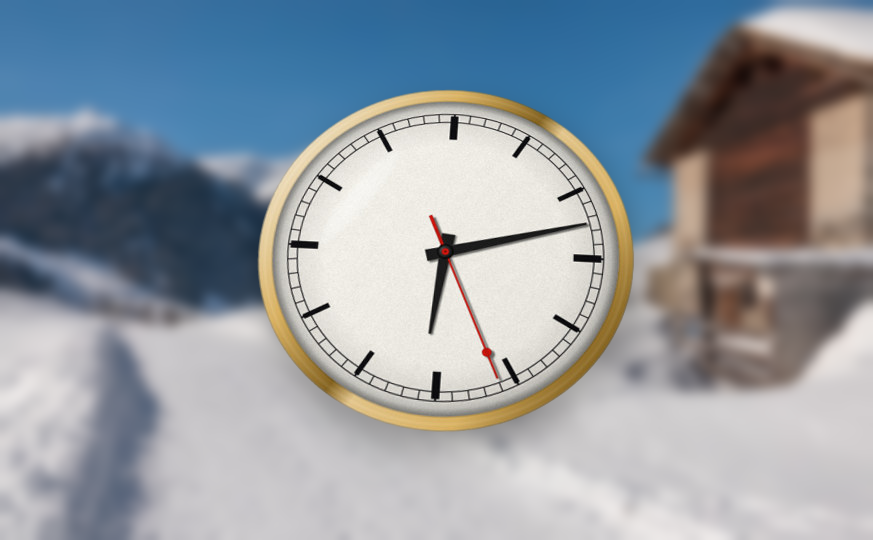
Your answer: 6.12.26
